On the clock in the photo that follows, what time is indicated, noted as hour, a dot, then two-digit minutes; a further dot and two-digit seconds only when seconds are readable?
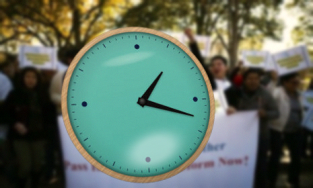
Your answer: 1.18
